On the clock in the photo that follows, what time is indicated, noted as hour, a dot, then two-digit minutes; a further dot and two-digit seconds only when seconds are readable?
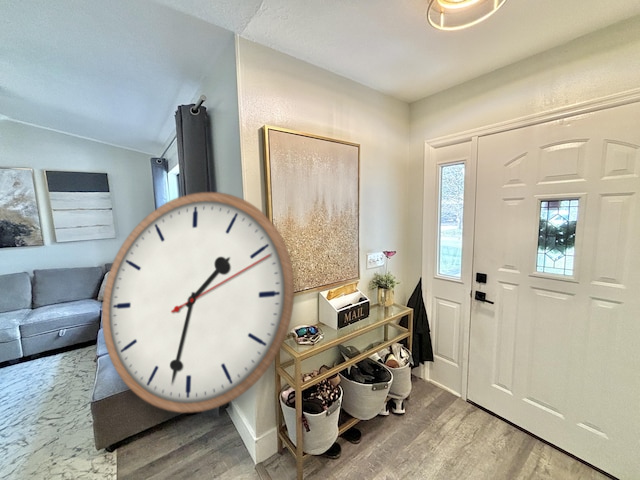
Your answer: 1.32.11
